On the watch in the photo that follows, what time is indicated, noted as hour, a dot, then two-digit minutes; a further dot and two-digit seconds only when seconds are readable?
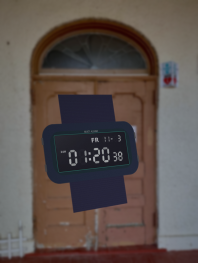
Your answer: 1.20.38
